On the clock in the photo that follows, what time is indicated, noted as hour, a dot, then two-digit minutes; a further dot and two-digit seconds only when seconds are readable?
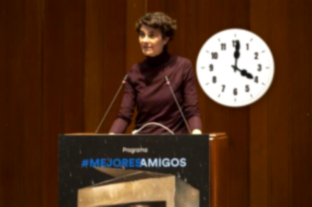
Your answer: 4.01
